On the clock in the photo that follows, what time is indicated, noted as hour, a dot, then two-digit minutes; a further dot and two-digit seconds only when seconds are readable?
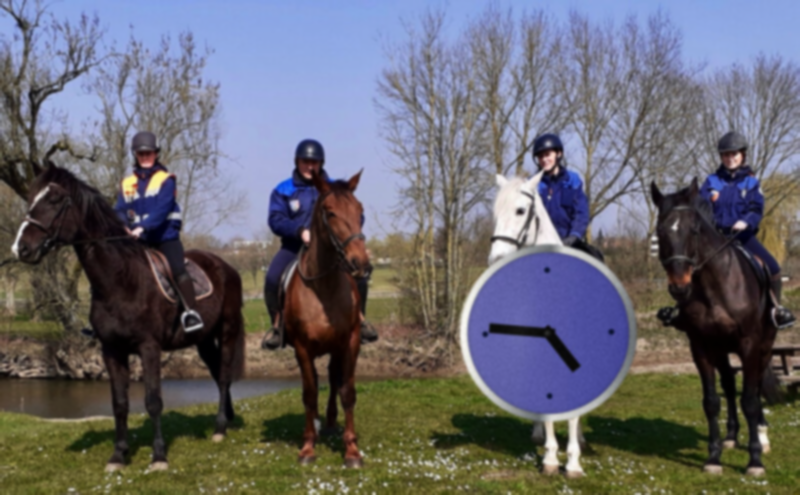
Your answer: 4.46
